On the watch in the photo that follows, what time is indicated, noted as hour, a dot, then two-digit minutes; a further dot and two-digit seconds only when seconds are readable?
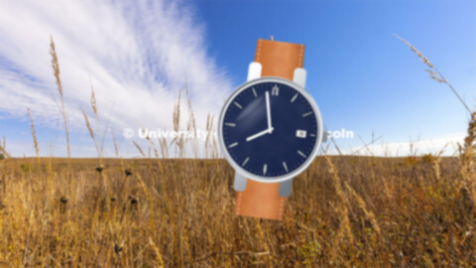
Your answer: 7.58
